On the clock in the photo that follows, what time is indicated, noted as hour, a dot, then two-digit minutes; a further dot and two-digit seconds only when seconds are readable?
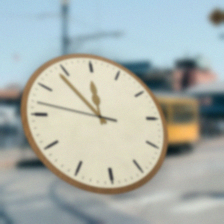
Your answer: 11.53.47
